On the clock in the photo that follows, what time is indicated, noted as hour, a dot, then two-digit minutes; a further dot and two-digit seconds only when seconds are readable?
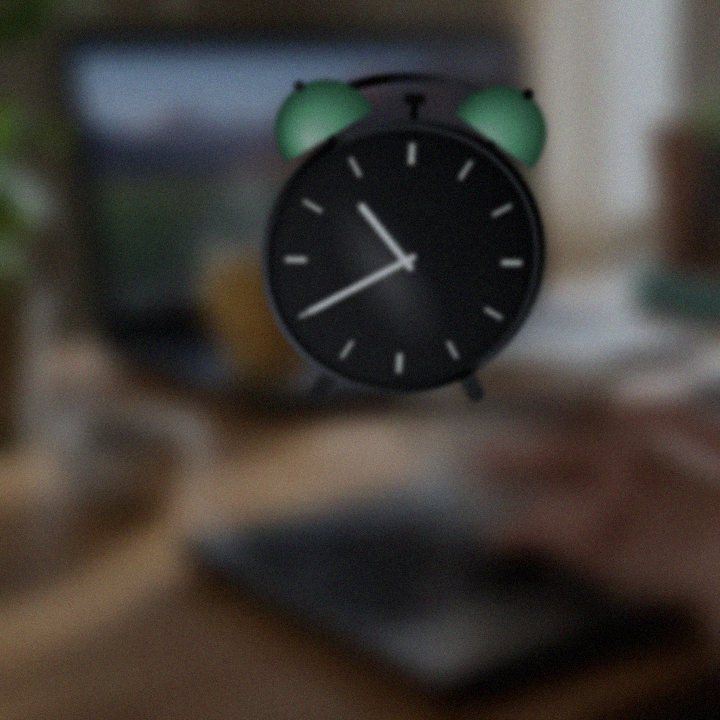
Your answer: 10.40
